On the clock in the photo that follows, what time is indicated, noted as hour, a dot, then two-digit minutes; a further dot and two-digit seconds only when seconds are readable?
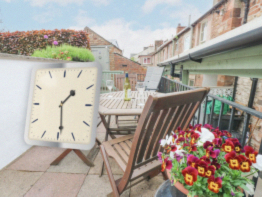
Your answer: 1.29
